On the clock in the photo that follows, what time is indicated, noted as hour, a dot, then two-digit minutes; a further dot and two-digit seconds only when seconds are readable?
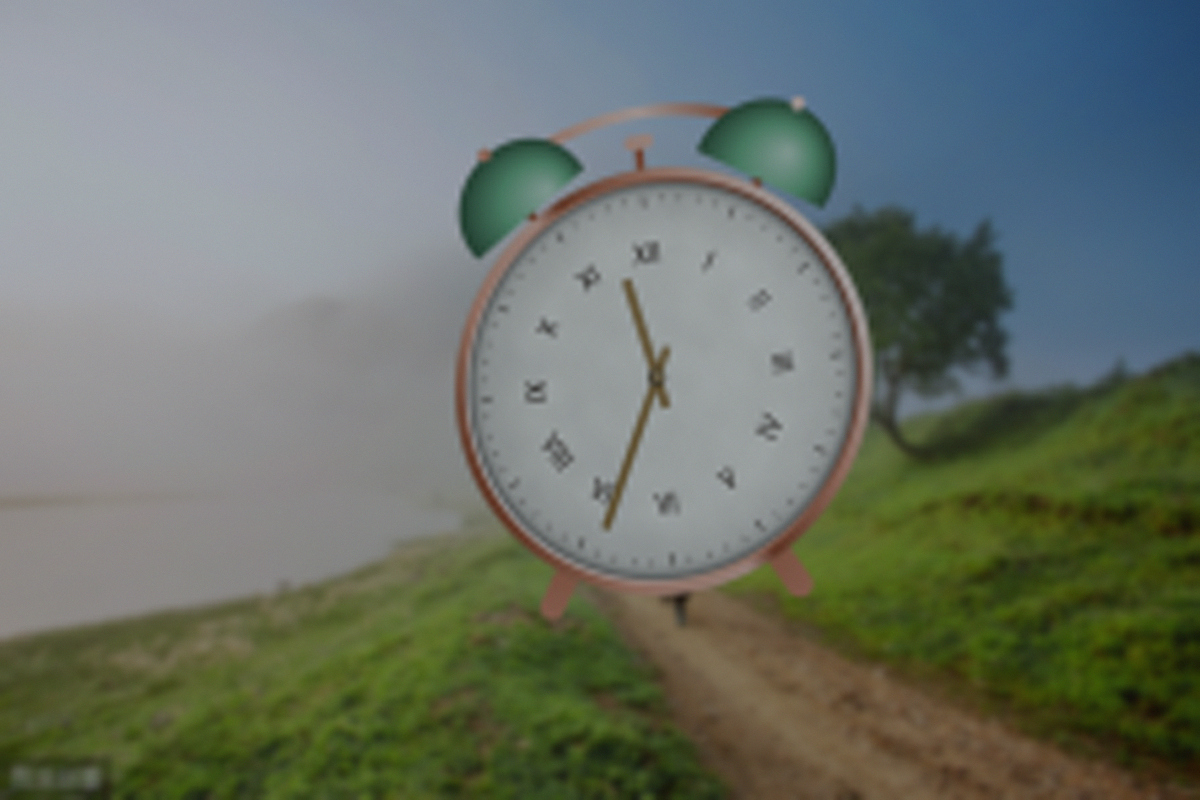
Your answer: 11.34
